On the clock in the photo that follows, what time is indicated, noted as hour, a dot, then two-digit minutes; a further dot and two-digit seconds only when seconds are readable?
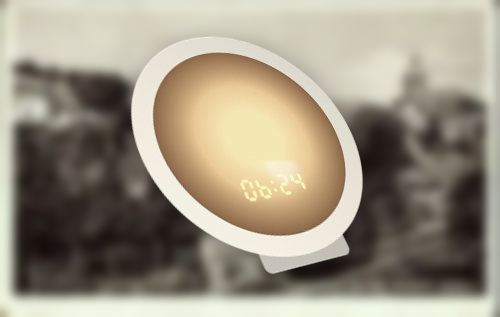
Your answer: 6.24
